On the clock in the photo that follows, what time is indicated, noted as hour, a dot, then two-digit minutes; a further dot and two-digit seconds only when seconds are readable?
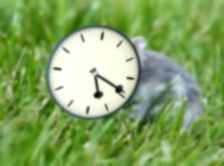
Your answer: 5.19
